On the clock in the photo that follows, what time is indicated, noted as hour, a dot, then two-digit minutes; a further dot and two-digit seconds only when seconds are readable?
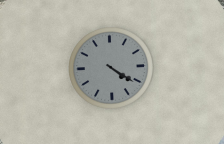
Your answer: 4.21
